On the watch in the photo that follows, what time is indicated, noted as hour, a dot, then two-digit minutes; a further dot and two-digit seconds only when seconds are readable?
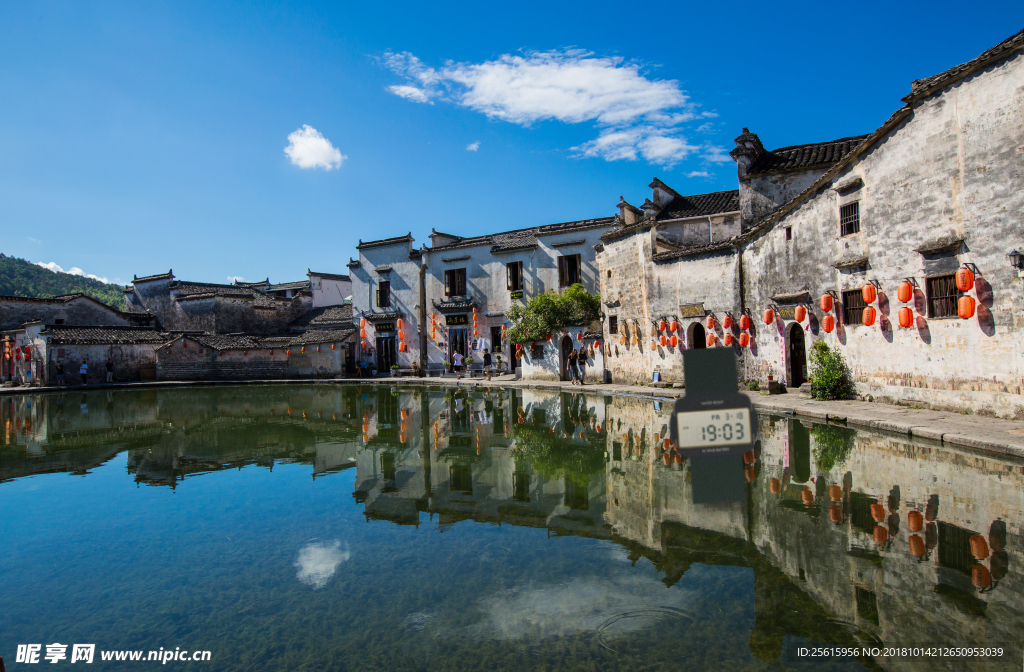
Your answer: 19.03
